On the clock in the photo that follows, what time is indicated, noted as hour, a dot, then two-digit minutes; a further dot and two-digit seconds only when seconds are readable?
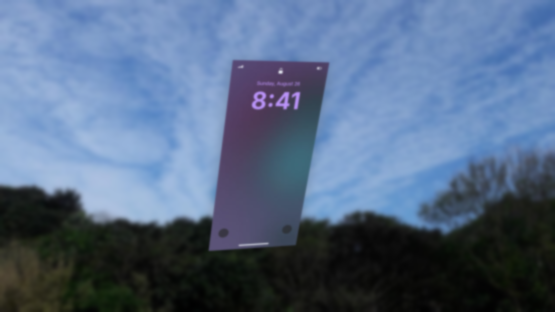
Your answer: 8.41
